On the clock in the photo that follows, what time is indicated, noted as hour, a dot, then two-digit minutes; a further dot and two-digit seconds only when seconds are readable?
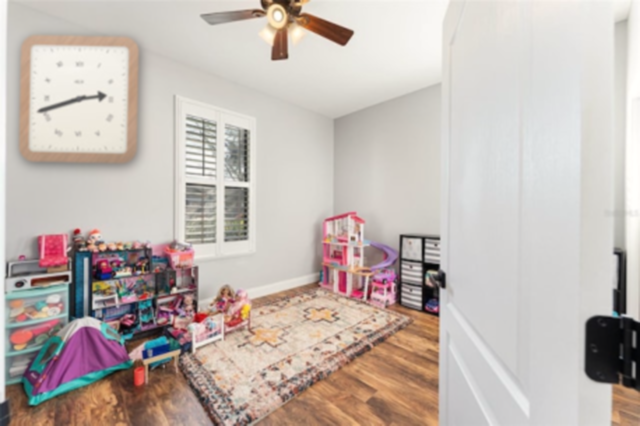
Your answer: 2.42
